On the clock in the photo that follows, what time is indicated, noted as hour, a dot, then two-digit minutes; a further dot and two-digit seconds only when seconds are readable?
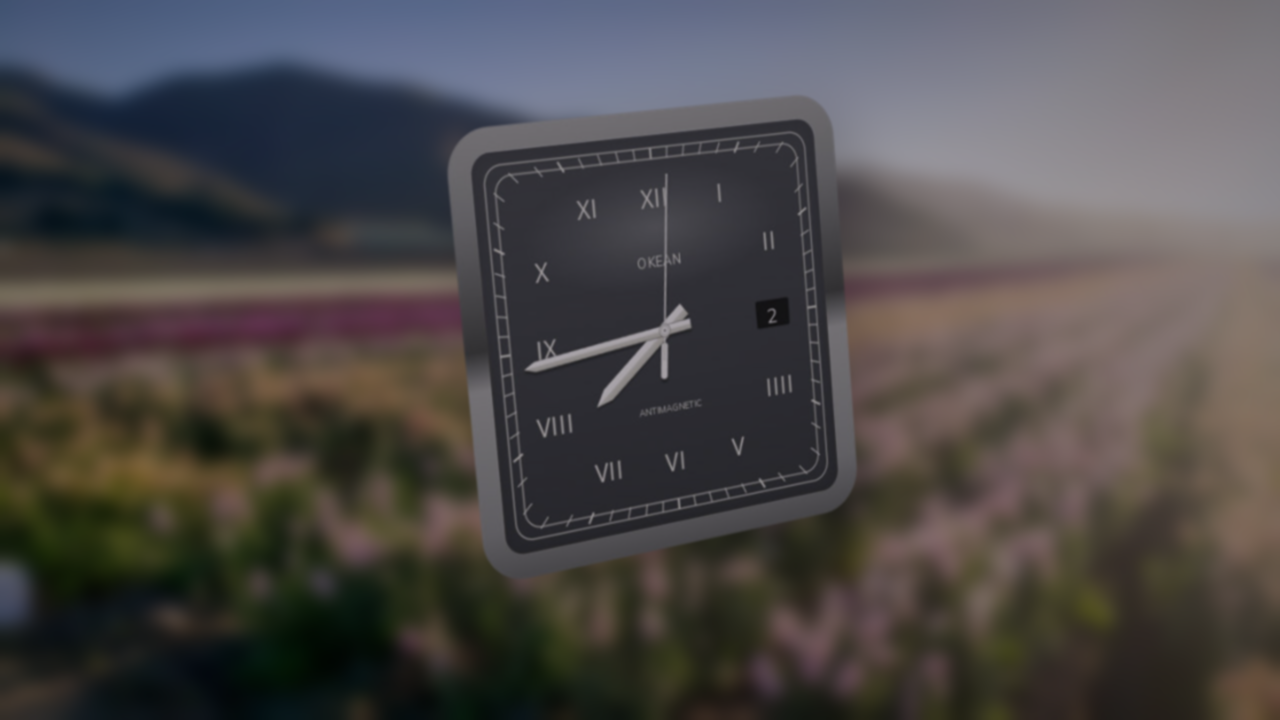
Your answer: 7.44.01
